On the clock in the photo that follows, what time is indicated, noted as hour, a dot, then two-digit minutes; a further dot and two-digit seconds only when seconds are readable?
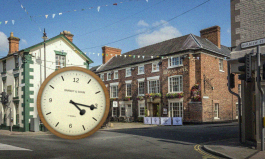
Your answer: 4.16
